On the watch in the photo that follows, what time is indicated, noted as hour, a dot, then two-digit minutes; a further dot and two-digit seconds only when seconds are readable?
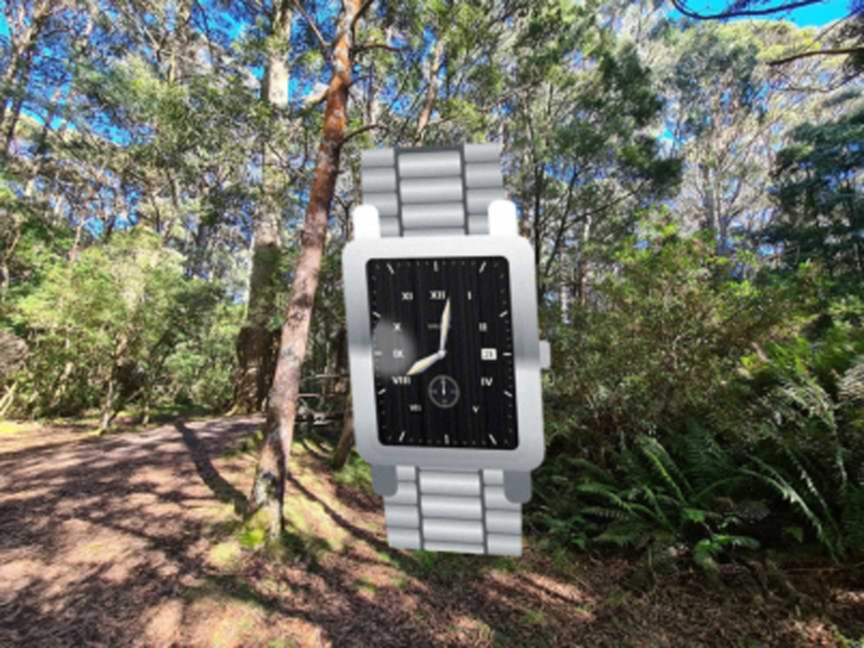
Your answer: 8.02
